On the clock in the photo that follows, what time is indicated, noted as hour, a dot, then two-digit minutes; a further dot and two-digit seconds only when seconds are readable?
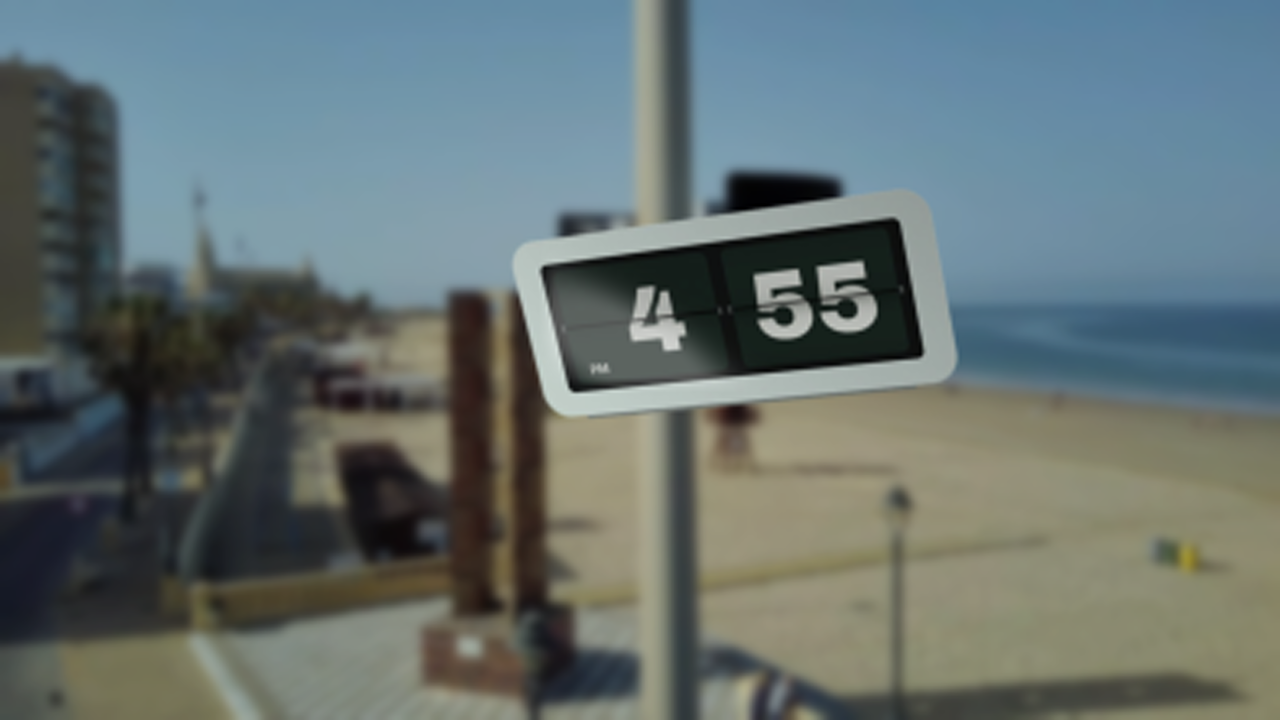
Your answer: 4.55
